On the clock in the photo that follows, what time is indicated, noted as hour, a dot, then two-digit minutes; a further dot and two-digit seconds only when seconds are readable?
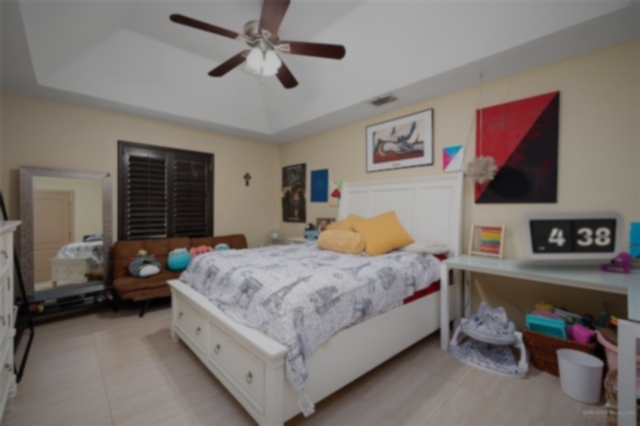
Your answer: 4.38
